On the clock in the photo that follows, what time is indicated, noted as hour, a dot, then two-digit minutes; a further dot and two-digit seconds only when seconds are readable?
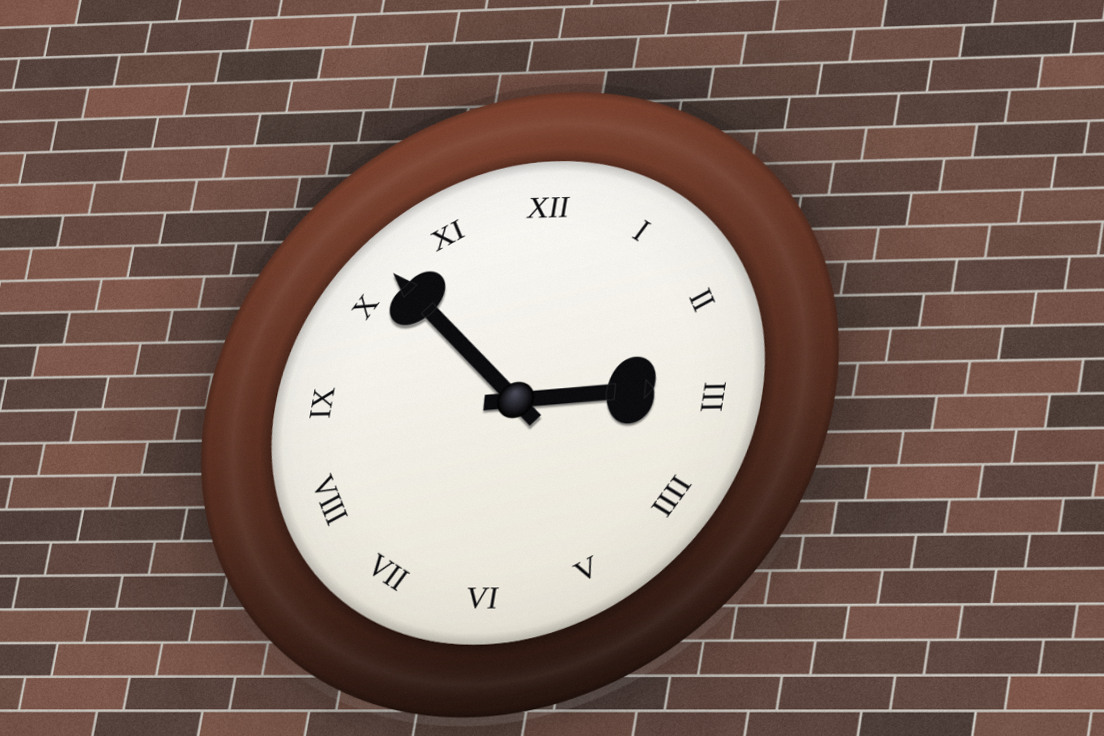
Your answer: 2.52
